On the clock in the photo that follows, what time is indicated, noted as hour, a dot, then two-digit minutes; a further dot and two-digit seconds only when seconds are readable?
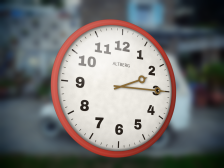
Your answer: 2.15
